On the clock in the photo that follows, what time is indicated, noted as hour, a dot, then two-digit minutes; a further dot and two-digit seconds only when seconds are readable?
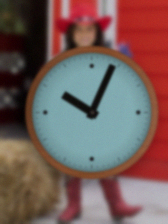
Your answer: 10.04
